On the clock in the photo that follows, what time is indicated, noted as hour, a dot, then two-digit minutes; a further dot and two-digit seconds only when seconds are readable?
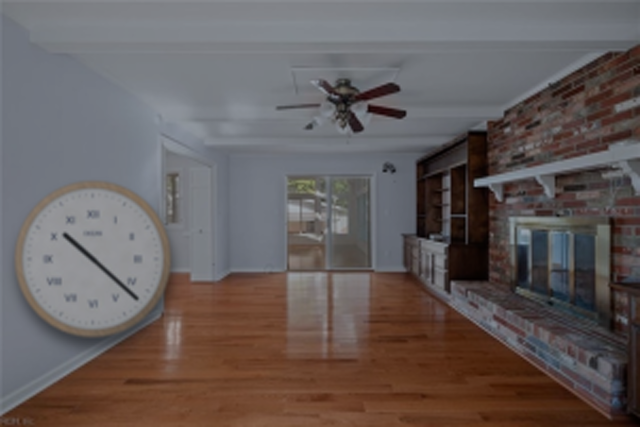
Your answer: 10.22
